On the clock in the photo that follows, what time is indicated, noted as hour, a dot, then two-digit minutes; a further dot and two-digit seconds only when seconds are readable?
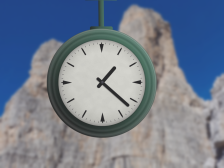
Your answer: 1.22
